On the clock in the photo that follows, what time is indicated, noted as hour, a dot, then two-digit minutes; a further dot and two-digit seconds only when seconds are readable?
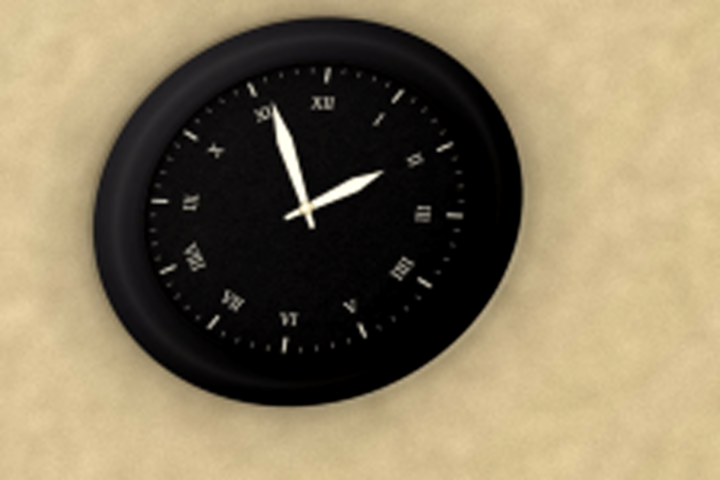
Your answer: 1.56
